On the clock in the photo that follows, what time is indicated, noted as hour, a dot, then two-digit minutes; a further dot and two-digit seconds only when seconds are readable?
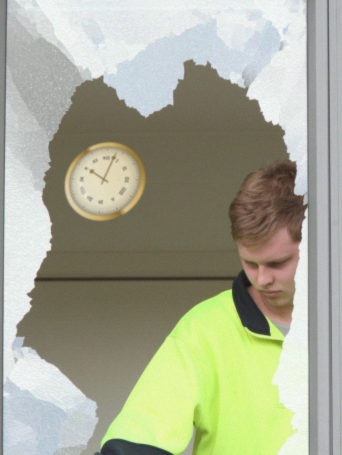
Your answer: 10.03
